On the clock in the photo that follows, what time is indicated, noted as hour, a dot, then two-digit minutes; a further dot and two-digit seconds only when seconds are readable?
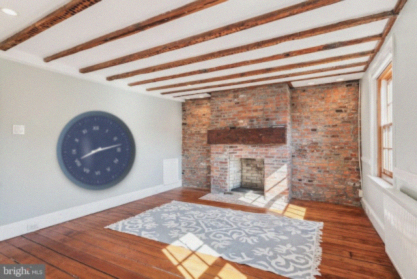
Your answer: 8.13
